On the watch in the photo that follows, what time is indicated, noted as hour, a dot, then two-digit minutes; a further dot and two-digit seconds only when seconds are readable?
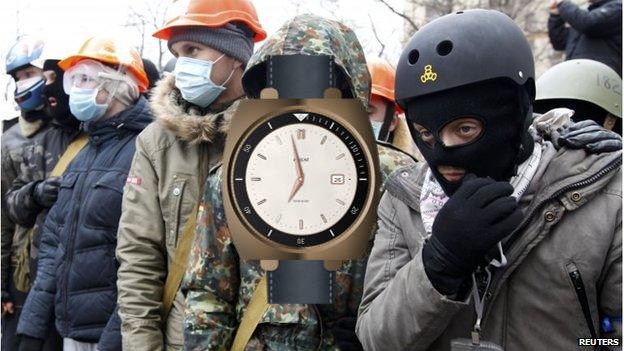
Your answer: 6.58
